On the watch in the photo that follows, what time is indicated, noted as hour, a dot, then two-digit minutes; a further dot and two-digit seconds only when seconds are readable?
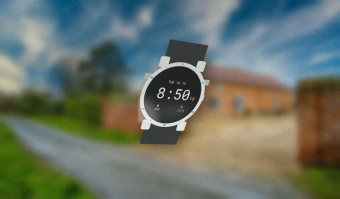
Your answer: 8.50
